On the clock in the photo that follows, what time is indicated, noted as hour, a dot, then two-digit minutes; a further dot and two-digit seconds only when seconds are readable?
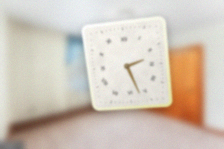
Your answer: 2.27
